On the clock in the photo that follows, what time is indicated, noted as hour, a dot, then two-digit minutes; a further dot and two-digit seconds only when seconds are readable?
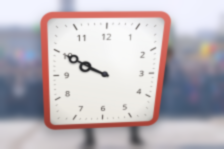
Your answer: 9.50
